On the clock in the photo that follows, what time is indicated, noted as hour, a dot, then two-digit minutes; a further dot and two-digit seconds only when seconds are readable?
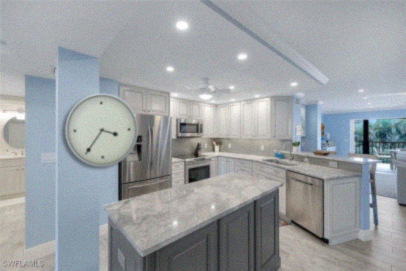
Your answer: 3.36
